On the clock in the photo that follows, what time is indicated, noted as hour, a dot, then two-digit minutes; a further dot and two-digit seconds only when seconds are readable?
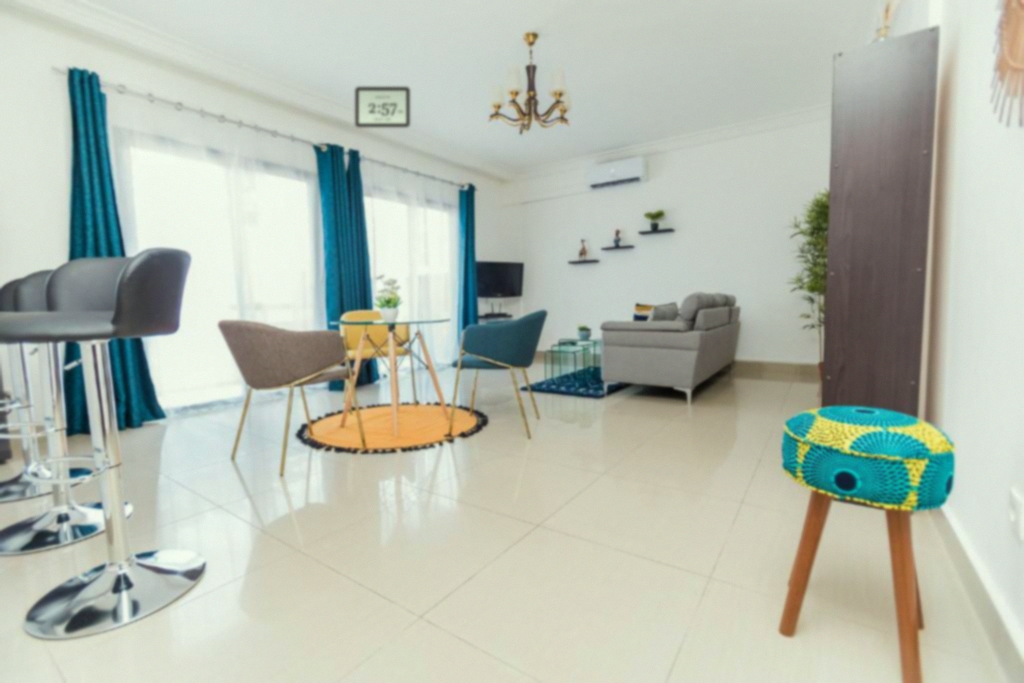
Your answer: 2.57
